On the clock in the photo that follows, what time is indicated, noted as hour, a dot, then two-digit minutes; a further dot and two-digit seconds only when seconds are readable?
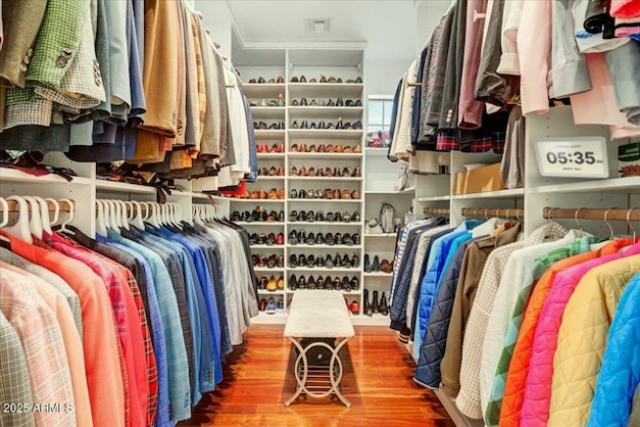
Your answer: 5.35
